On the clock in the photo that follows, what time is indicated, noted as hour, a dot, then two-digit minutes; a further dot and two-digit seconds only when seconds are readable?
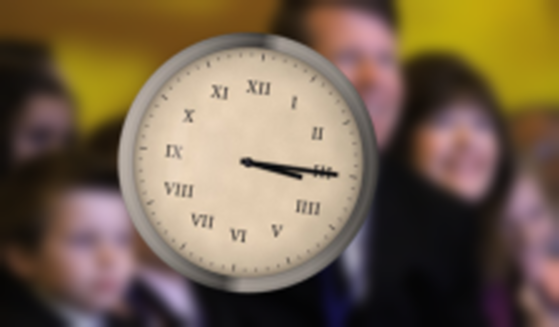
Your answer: 3.15
